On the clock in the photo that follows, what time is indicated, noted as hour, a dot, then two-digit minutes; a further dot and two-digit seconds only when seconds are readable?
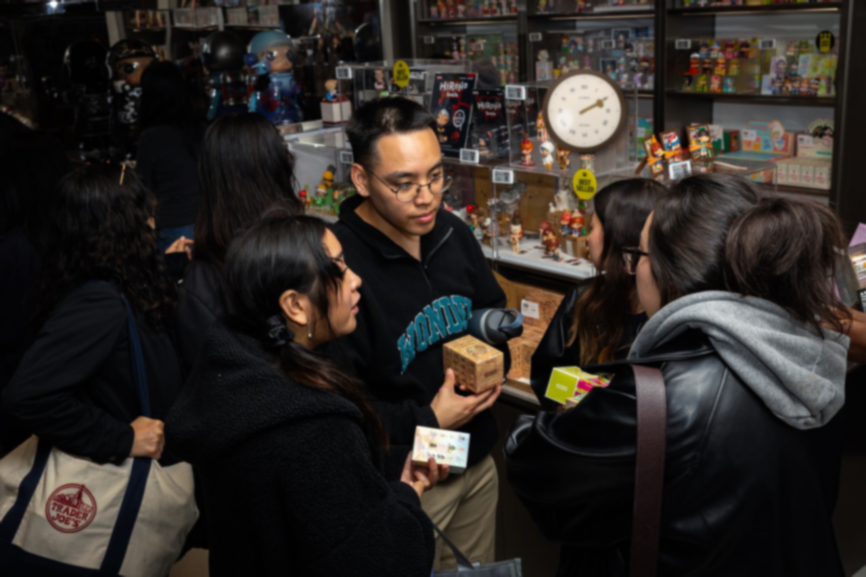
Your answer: 2.10
